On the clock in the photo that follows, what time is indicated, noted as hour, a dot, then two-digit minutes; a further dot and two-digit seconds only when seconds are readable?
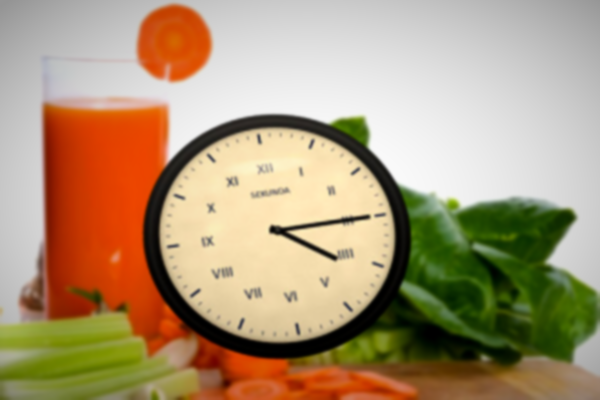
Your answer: 4.15
